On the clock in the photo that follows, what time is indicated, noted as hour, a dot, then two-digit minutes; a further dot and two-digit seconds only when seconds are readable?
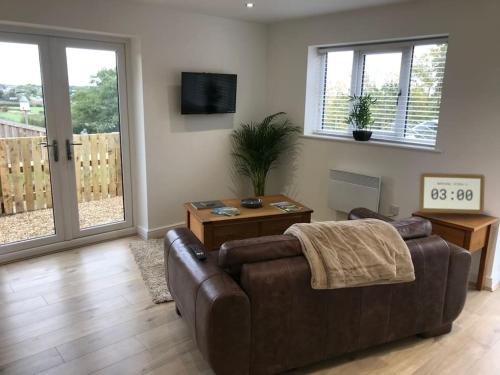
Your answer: 3.00
